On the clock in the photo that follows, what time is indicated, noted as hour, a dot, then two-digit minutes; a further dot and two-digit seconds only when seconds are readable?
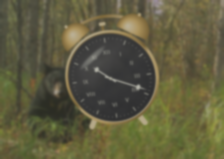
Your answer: 10.19
